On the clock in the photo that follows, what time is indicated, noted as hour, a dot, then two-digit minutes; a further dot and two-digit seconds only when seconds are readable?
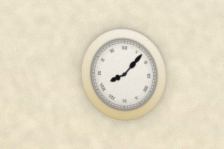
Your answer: 8.07
